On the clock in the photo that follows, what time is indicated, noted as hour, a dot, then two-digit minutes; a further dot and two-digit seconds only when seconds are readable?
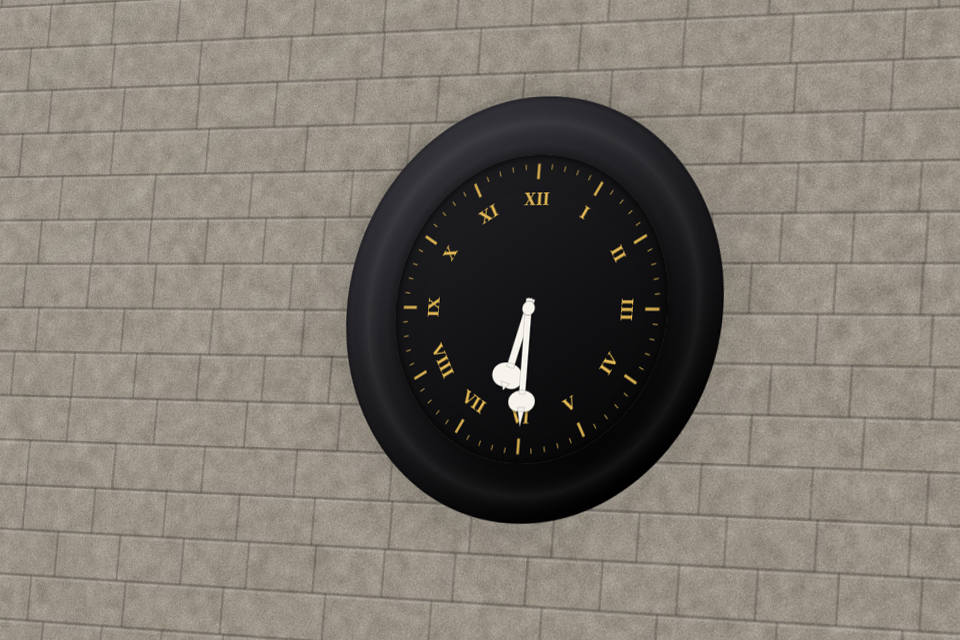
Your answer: 6.30
